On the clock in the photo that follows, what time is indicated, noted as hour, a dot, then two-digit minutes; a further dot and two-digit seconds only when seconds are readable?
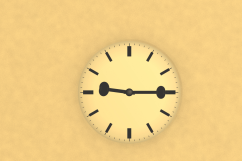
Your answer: 9.15
